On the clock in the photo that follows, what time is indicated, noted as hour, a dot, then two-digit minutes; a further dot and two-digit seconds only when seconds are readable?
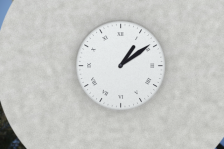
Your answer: 1.09
